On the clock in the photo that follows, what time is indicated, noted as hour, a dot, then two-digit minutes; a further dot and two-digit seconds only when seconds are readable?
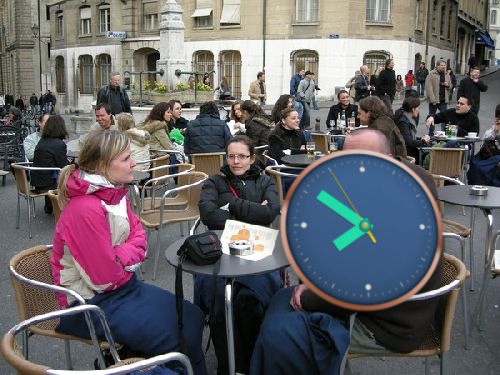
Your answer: 7.50.55
